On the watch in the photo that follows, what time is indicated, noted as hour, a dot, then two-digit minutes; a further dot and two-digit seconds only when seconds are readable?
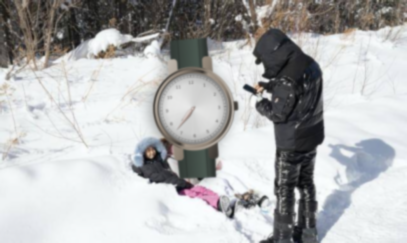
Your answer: 7.37
